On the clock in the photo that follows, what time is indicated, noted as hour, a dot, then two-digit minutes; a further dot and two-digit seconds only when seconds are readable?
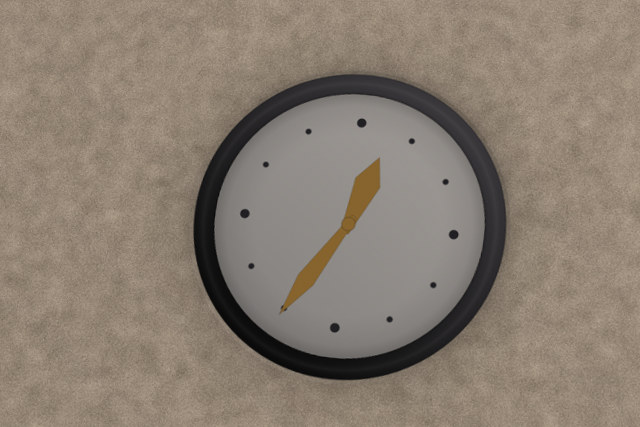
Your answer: 12.35
